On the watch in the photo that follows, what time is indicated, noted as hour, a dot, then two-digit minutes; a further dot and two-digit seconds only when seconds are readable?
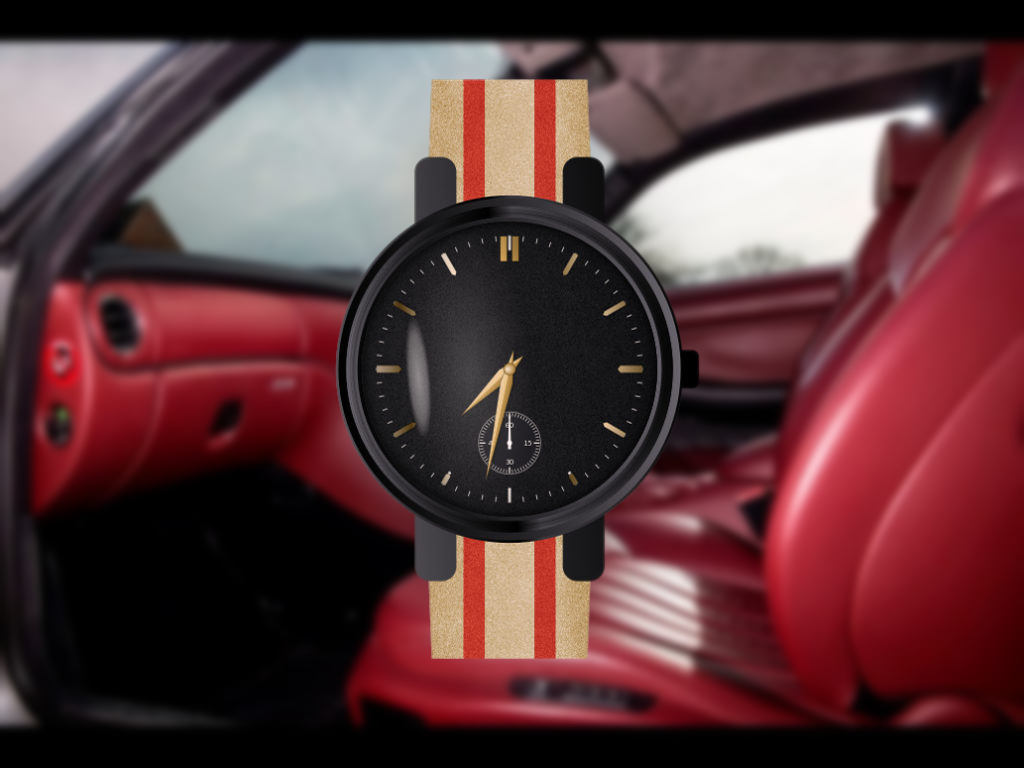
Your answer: 7.32
